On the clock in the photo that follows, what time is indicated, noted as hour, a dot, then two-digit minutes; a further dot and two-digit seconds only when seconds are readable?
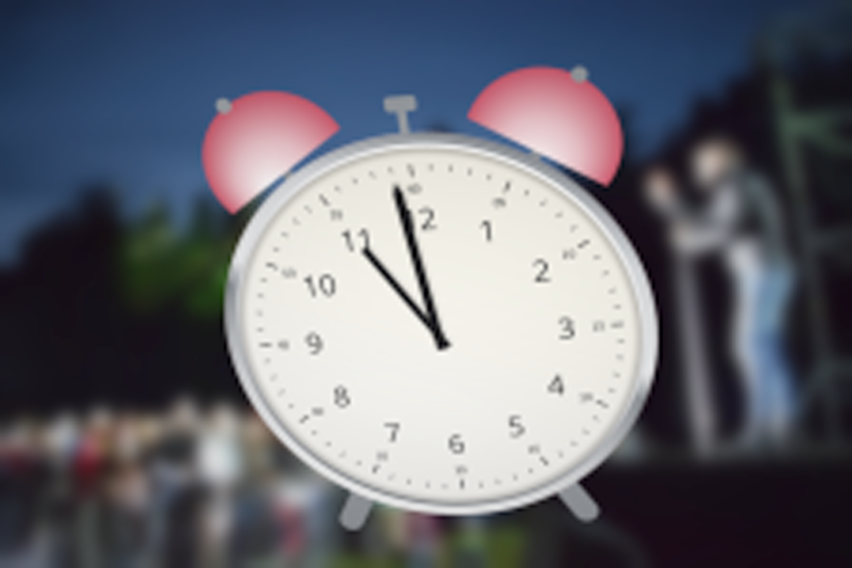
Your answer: 10.59
